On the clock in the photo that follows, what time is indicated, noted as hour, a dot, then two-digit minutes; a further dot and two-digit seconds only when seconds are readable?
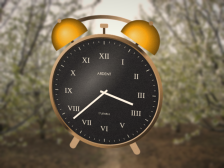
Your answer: 3.38
